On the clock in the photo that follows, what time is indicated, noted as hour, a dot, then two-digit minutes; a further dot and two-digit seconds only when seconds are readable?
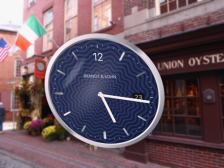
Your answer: 5.16
